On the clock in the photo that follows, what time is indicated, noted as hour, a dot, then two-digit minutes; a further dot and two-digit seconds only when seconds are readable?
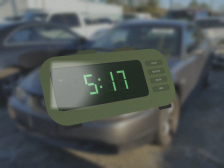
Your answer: 5.17
